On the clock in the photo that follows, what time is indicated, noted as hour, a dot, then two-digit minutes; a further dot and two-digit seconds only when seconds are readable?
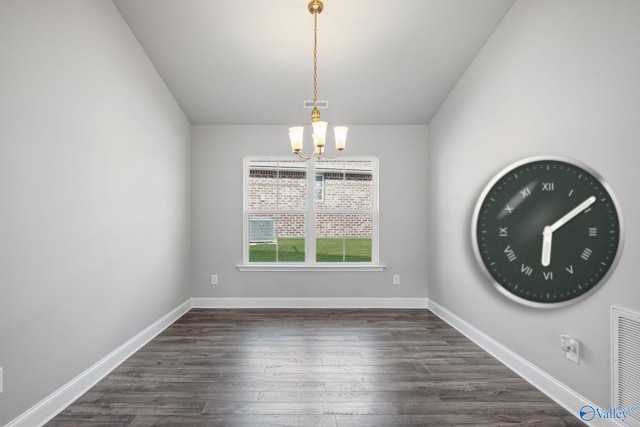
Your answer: 6.09
